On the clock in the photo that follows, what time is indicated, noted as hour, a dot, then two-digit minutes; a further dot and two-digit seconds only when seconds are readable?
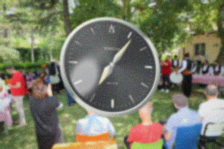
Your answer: 7.06
